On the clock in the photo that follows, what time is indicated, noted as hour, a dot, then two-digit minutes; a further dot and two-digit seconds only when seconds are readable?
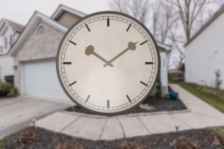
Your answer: 10.09
